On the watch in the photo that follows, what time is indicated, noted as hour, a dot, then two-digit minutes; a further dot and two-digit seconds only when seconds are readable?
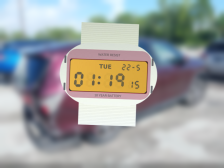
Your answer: 1.19.15
